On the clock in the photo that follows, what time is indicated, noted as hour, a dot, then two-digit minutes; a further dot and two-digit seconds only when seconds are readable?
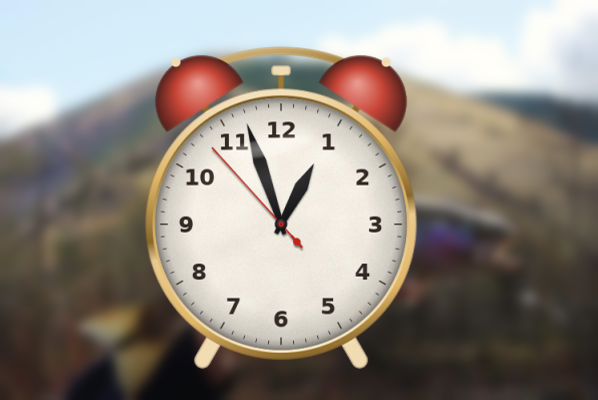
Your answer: 12.56.53
